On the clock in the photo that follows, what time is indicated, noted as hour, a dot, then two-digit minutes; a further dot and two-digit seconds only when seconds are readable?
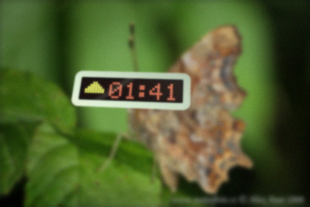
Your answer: 1.41
